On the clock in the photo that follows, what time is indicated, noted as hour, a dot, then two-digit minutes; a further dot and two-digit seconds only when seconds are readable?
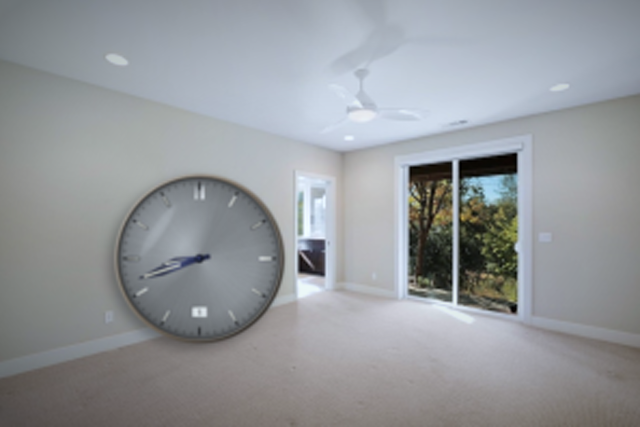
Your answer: 8.42
